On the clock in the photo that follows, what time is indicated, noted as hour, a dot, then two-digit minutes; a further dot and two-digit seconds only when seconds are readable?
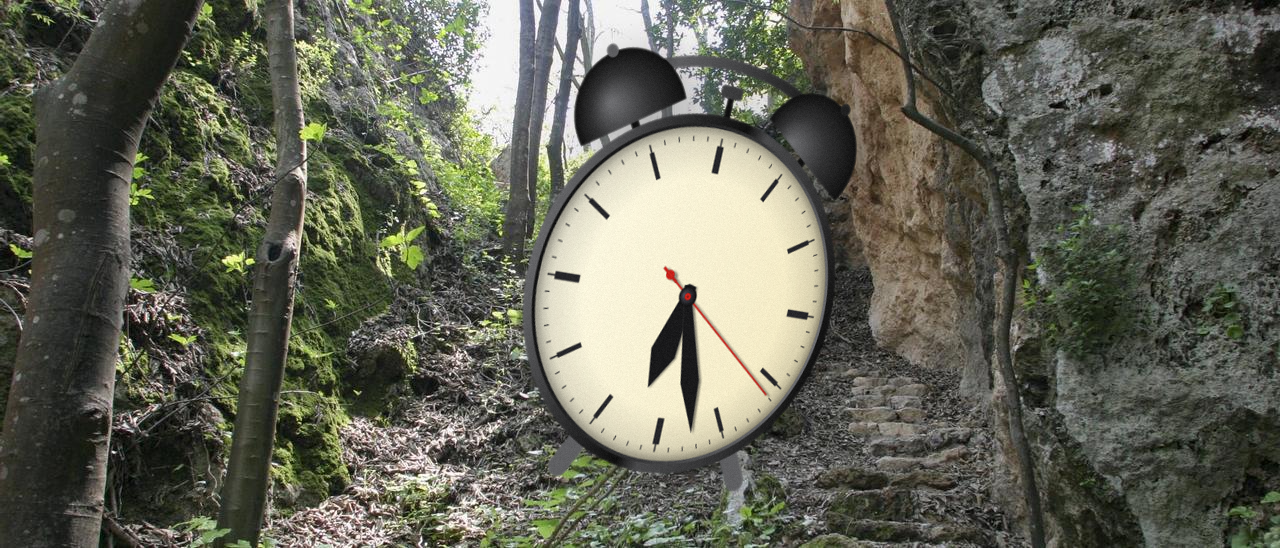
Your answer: 6.27.21
